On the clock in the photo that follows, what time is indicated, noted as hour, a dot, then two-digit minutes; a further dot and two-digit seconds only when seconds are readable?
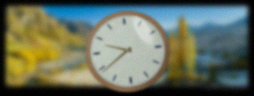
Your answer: 9.39
